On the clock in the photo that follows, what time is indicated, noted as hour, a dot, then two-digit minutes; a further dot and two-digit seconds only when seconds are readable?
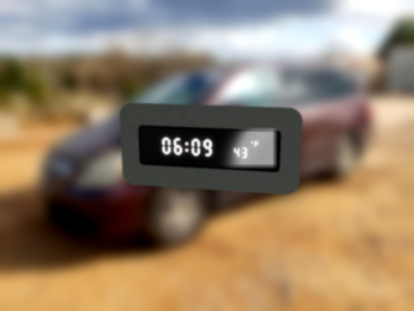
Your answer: 6.09
